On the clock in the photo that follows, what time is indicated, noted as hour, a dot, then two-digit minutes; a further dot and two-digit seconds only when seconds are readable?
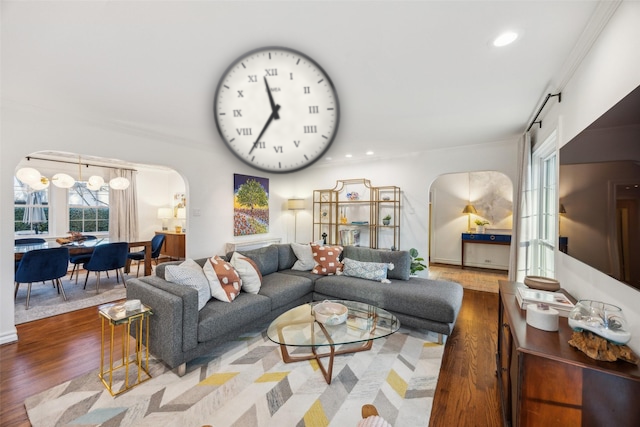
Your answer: 11.36
